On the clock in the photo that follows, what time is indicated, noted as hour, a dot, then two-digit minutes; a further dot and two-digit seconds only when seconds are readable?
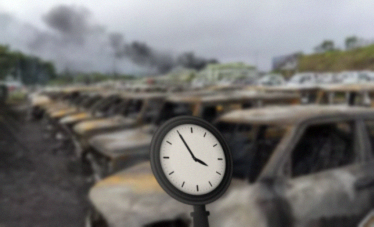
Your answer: 3.55
